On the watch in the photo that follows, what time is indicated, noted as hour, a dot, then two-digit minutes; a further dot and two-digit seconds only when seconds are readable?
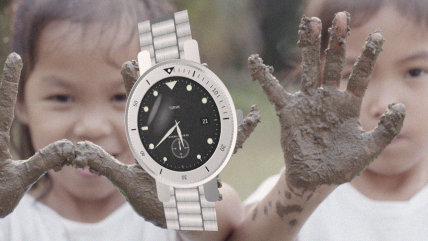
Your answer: 5.39
